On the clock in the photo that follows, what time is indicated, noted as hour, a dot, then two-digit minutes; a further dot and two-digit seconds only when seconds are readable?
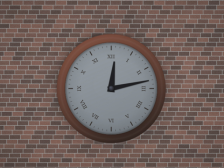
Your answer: 12.13
